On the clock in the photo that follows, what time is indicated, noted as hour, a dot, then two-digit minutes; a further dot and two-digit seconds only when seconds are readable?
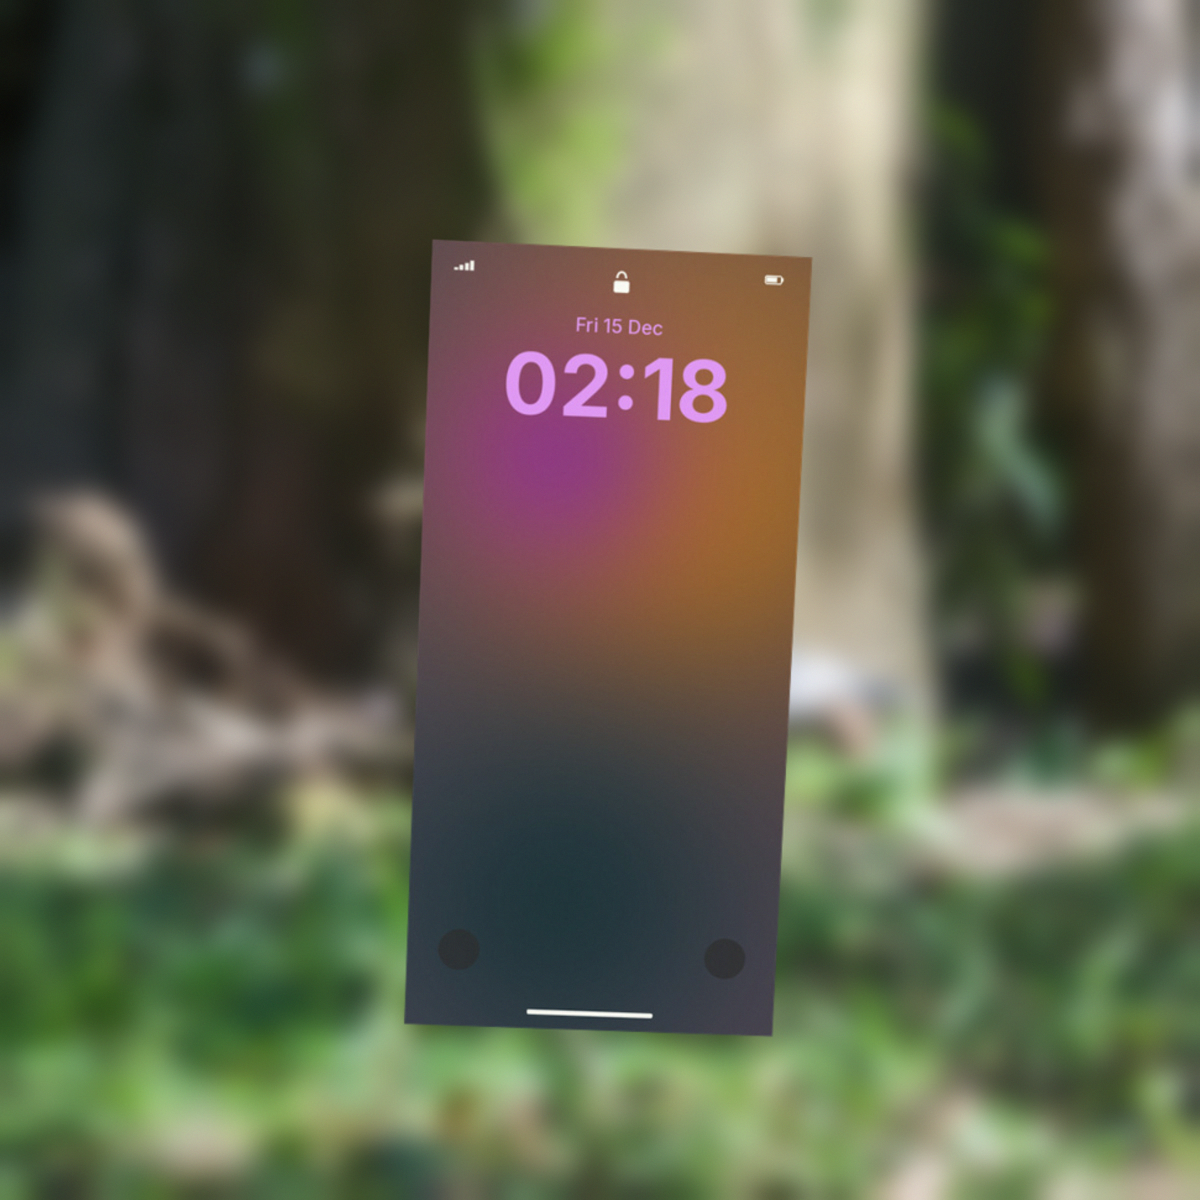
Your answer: 2.18
